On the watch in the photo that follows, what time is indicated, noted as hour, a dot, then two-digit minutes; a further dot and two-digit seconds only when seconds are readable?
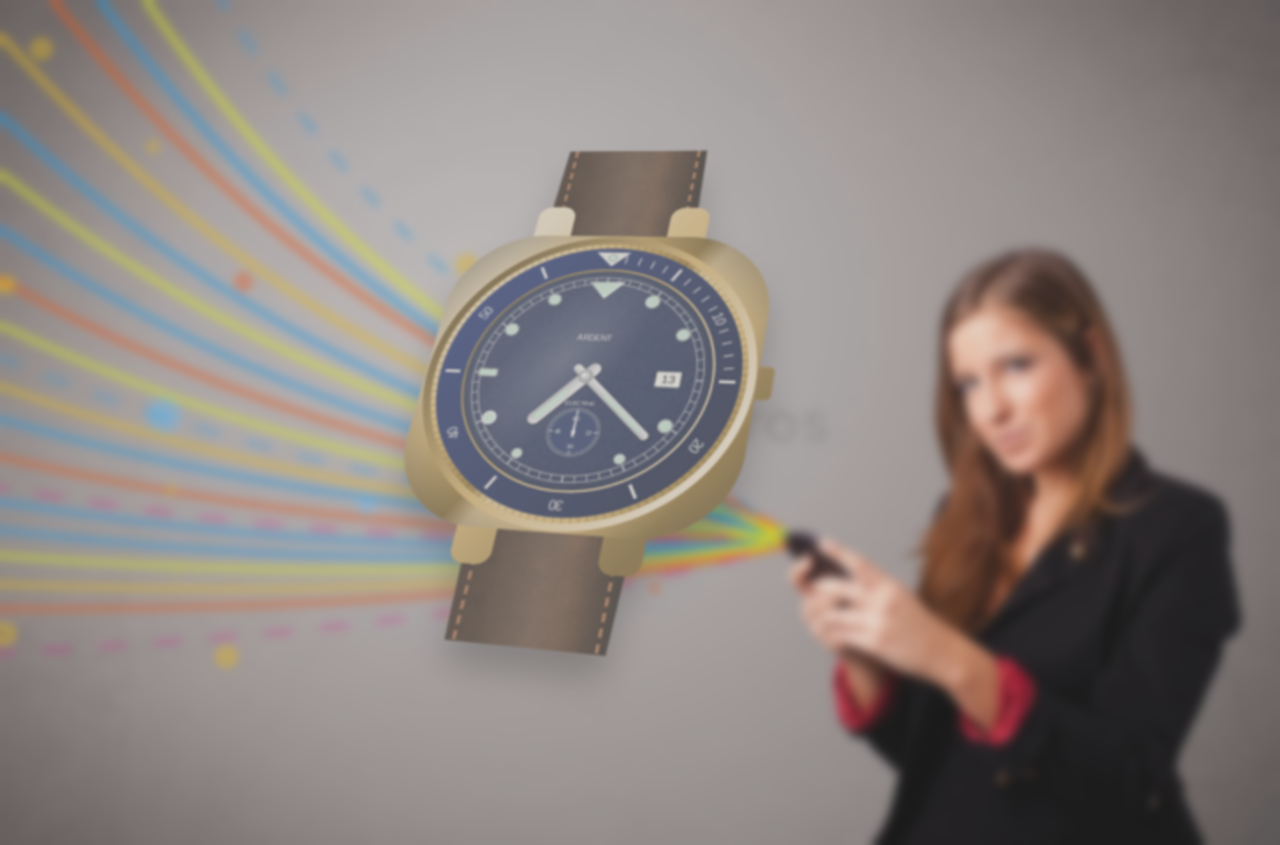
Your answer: 7.22
